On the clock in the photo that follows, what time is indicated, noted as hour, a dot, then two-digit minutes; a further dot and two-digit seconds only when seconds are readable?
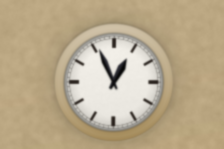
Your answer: 12.56
